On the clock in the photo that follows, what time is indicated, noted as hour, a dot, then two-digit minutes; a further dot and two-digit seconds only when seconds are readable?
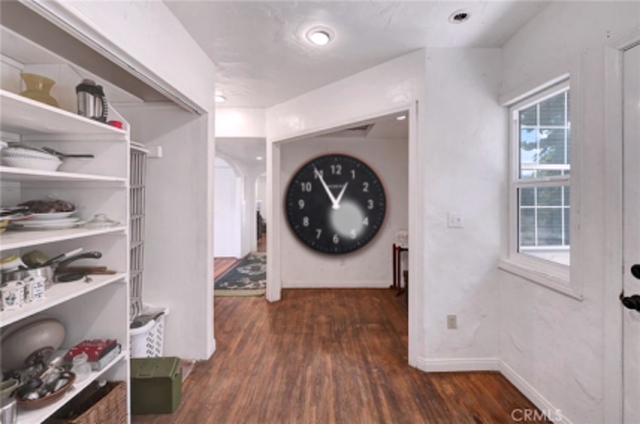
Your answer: 12.55
